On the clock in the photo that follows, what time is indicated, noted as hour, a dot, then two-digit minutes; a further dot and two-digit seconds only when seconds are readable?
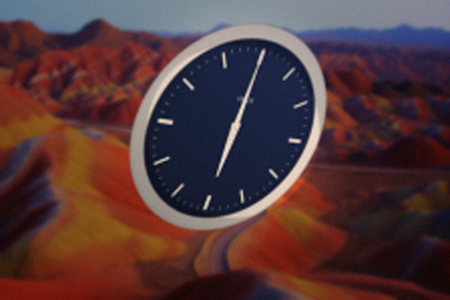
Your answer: 6.00
